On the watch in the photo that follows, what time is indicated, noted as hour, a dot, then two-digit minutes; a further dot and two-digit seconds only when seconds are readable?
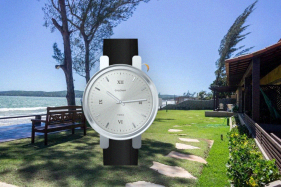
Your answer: 10.14
